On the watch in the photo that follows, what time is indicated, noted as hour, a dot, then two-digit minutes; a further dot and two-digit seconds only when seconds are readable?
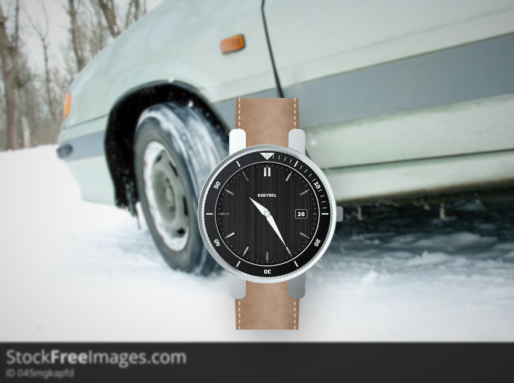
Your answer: 10.25
